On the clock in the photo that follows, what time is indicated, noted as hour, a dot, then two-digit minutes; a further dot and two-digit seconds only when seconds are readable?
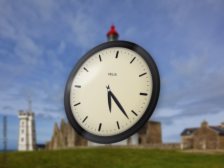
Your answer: 5.22
